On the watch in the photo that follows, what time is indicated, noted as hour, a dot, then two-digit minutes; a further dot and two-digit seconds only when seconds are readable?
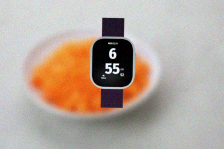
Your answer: 6.55
